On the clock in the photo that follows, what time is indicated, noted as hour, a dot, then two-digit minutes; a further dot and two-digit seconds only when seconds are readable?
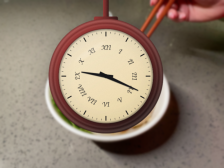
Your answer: 9.19
